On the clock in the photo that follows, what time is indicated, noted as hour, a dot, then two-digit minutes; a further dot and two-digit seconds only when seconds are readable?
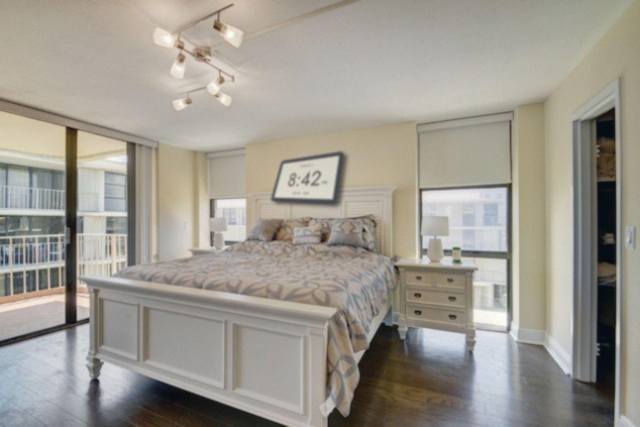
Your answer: 8.42
